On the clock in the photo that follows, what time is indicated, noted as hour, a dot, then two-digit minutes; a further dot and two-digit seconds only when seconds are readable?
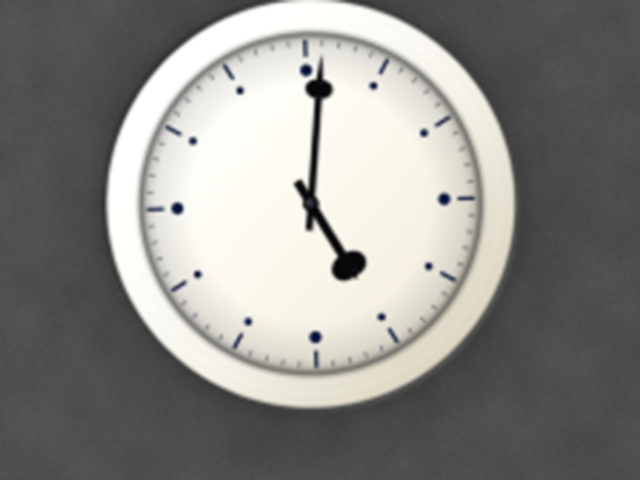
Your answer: 5.01
